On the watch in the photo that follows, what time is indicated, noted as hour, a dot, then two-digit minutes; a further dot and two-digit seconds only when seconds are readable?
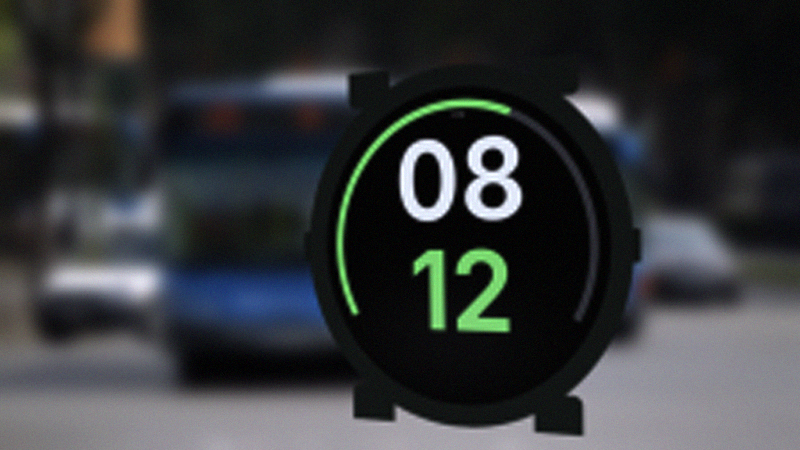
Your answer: 8.12
